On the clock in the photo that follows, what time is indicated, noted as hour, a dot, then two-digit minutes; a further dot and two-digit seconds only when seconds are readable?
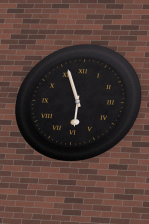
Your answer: 5.56
